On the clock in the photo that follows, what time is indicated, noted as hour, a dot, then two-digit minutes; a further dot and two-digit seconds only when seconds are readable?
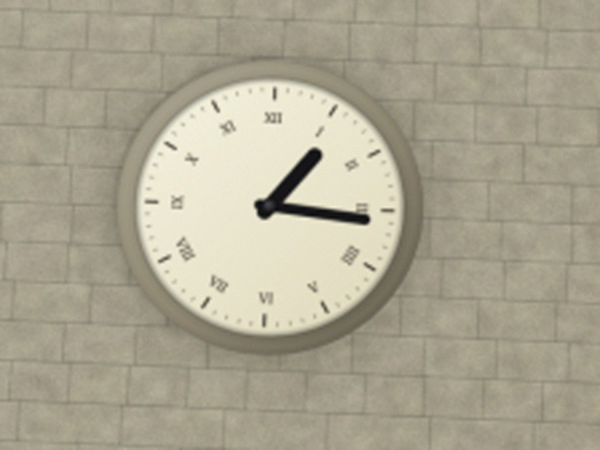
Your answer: 1.16
